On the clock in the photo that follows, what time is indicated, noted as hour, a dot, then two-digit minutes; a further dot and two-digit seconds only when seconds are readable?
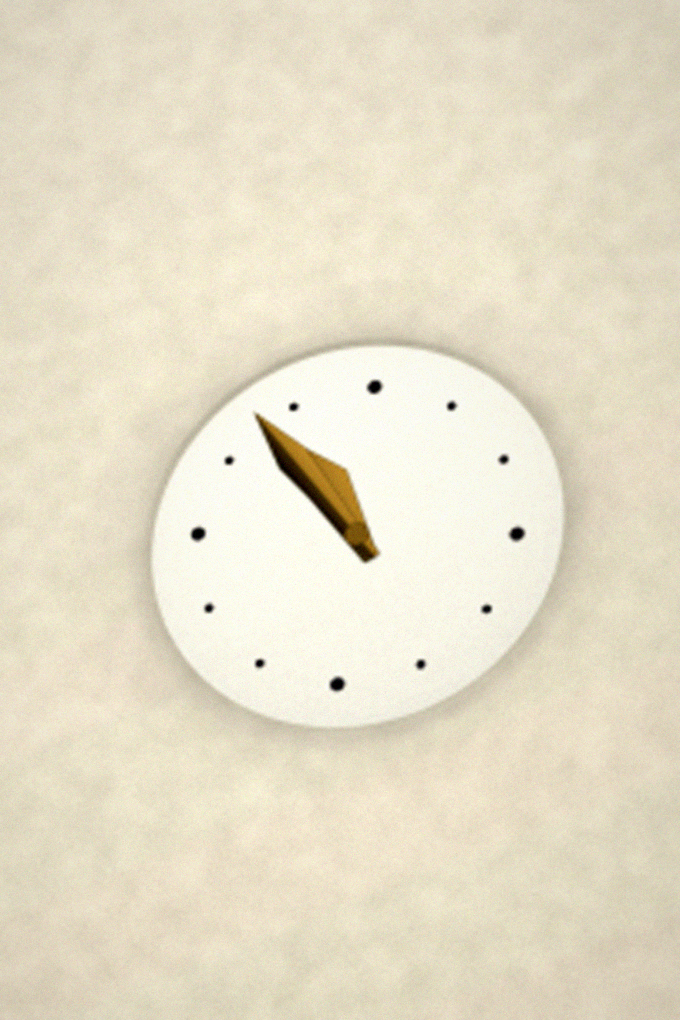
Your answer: 10.53
